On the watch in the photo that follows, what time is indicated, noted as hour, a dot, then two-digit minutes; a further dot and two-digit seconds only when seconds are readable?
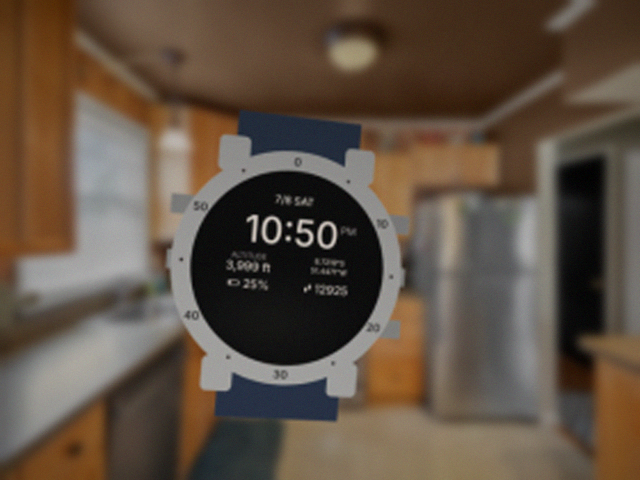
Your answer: 10.50
